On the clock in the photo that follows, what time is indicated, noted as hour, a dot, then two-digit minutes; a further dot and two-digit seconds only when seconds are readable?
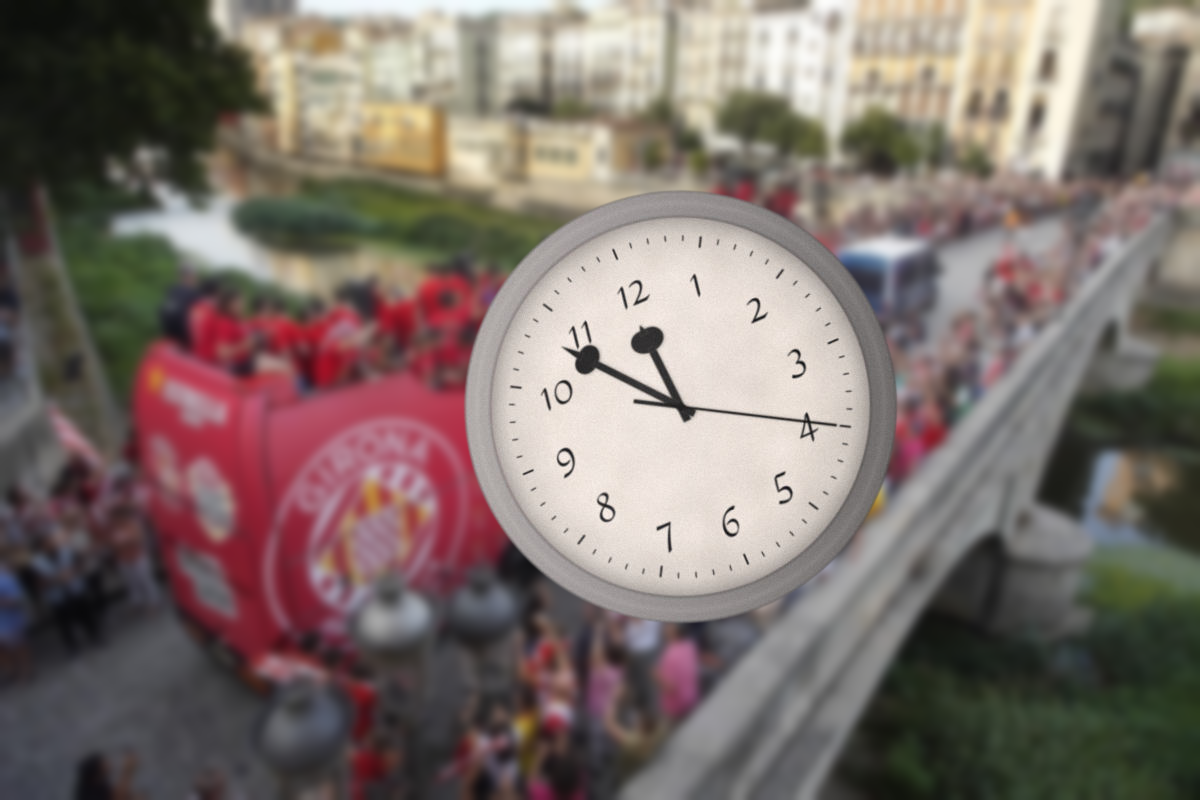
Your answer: 11.53.20
